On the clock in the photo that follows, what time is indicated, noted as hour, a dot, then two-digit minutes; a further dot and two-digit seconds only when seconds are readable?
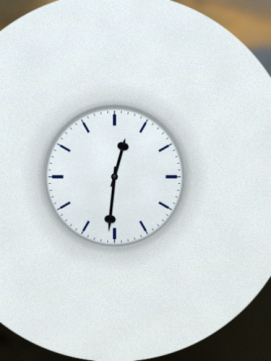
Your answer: 12.31
